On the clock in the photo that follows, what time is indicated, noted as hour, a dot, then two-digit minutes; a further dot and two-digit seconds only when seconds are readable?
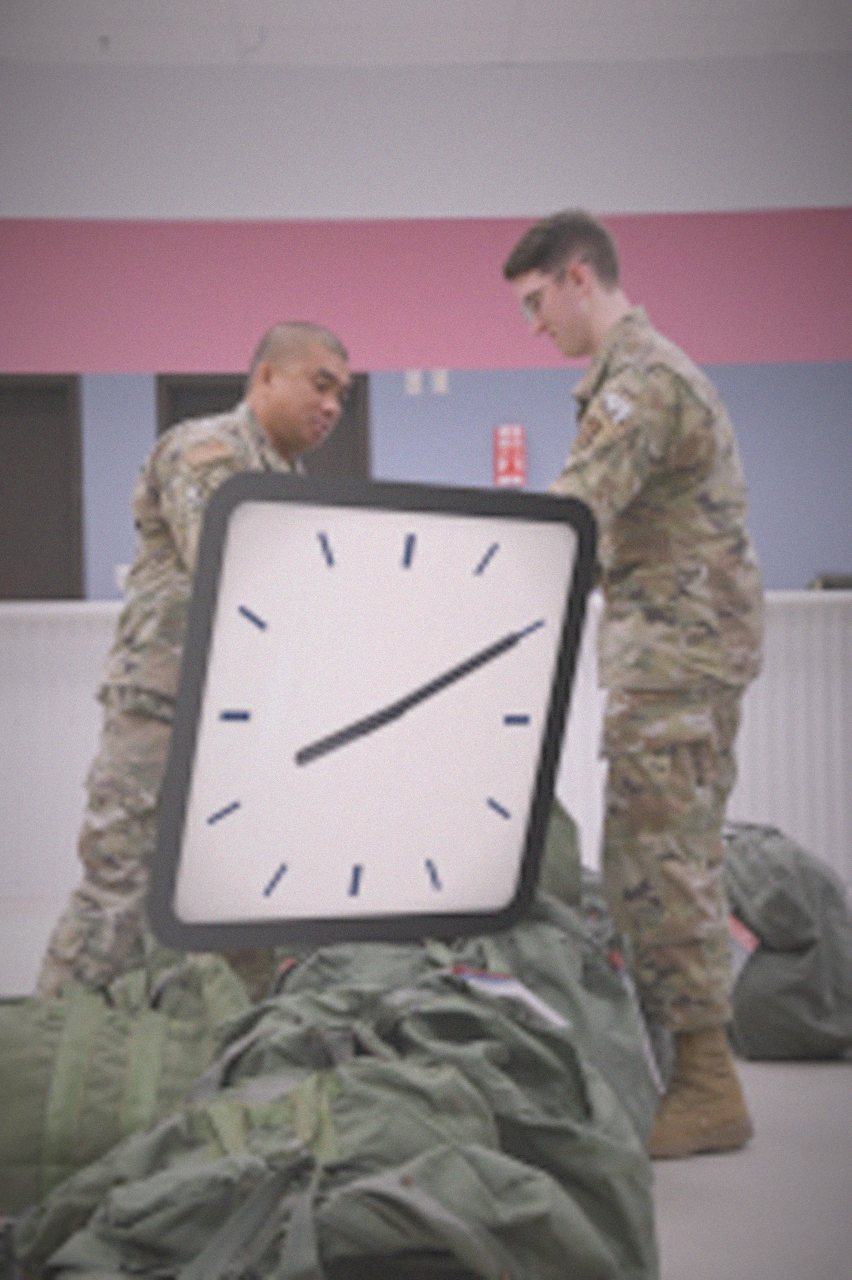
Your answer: 8.10
